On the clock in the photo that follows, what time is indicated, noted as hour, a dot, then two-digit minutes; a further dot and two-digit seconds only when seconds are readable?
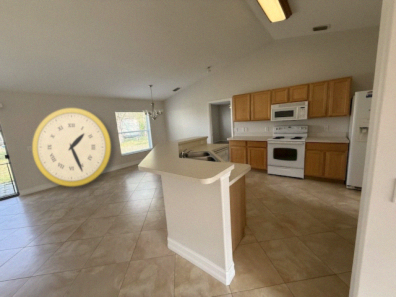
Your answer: 1.26
